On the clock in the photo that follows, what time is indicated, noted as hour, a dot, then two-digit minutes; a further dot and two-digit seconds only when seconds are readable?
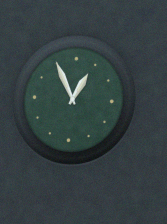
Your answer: 12.55
